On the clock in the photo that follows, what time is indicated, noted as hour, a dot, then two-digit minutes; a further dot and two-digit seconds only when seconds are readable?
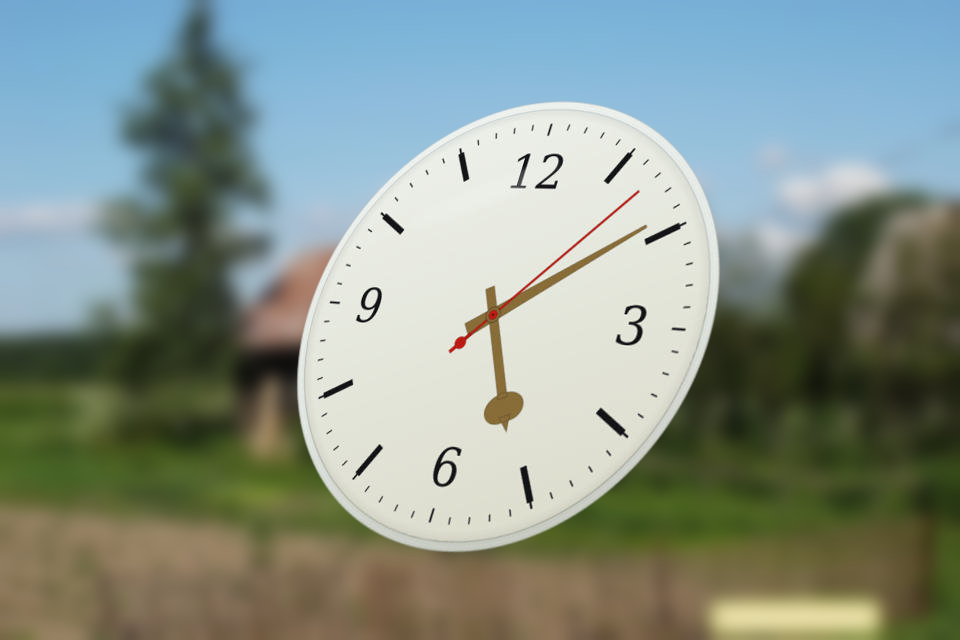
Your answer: 5.09.07
